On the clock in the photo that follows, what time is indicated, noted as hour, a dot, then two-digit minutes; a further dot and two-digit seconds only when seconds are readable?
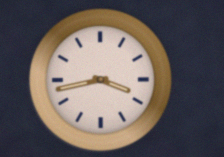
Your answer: 3.43
